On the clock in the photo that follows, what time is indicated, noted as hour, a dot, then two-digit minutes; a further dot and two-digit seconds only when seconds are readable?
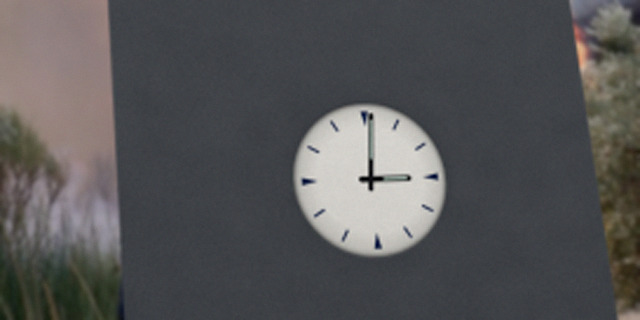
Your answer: 3.01
